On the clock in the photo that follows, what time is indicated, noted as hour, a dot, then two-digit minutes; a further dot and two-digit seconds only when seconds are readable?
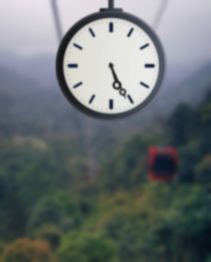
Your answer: 5.26
